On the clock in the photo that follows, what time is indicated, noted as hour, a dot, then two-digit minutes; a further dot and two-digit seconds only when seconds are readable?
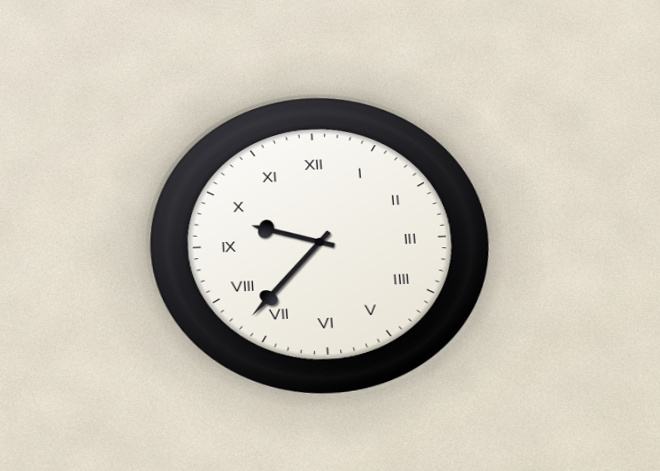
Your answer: 9.37
